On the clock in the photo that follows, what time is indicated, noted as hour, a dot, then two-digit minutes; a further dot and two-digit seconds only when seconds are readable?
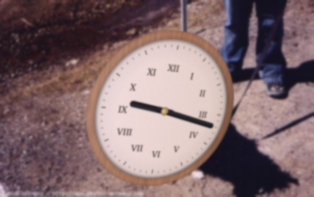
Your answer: 9.17
